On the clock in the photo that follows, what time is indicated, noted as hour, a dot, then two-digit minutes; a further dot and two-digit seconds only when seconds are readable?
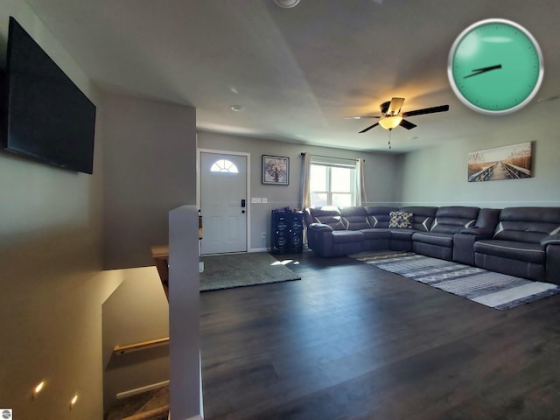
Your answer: 8.42
